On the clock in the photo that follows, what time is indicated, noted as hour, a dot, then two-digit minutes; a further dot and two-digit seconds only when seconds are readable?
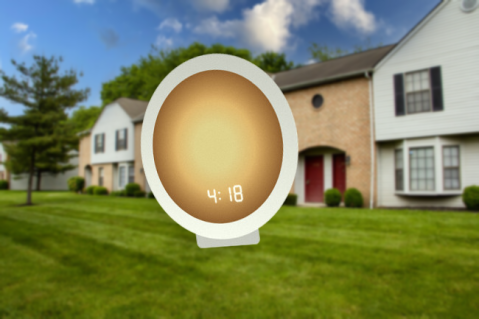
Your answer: 4.18
